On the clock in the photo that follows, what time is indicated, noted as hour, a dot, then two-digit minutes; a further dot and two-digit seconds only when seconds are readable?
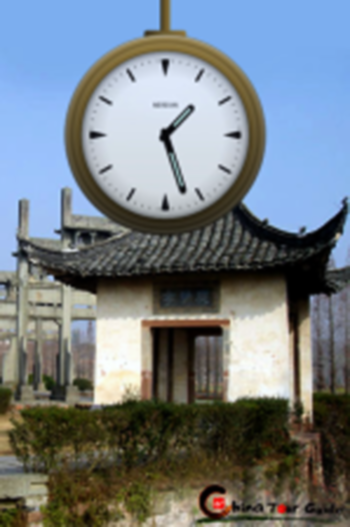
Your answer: 1.27
